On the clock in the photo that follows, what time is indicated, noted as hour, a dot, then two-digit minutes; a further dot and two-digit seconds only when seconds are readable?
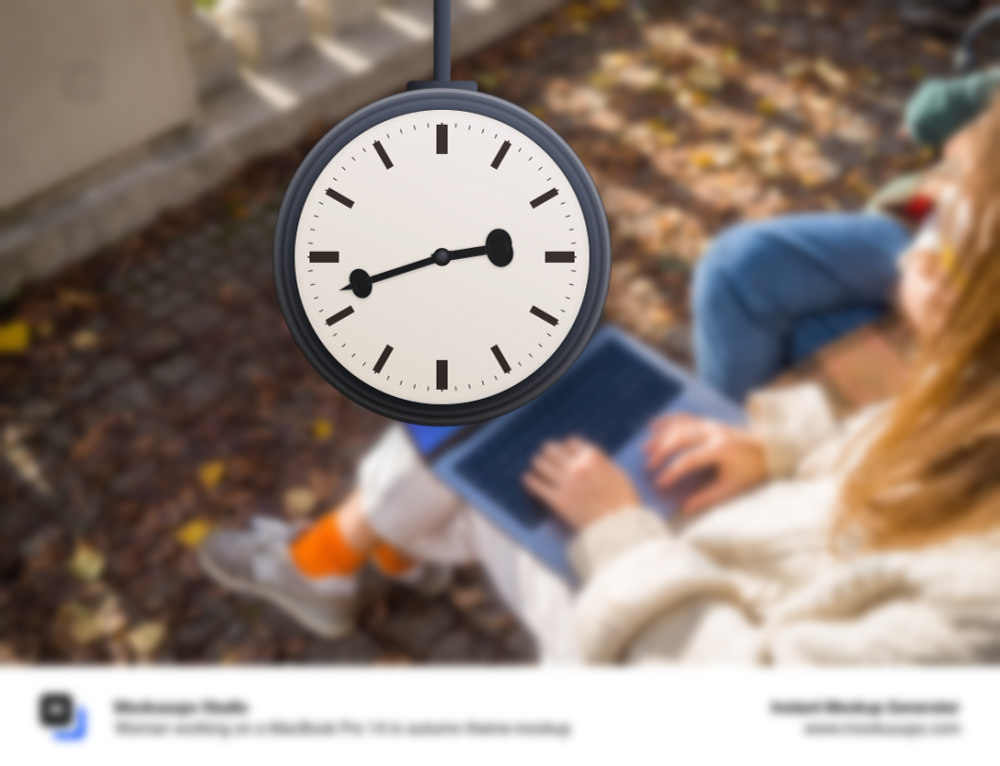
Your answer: 2.42
